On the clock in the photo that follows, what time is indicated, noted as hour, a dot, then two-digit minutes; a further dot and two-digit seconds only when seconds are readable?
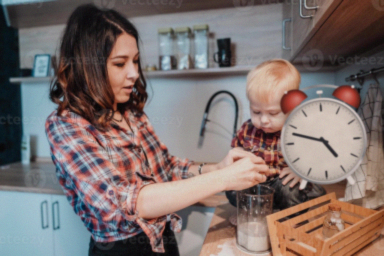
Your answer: 4.48
